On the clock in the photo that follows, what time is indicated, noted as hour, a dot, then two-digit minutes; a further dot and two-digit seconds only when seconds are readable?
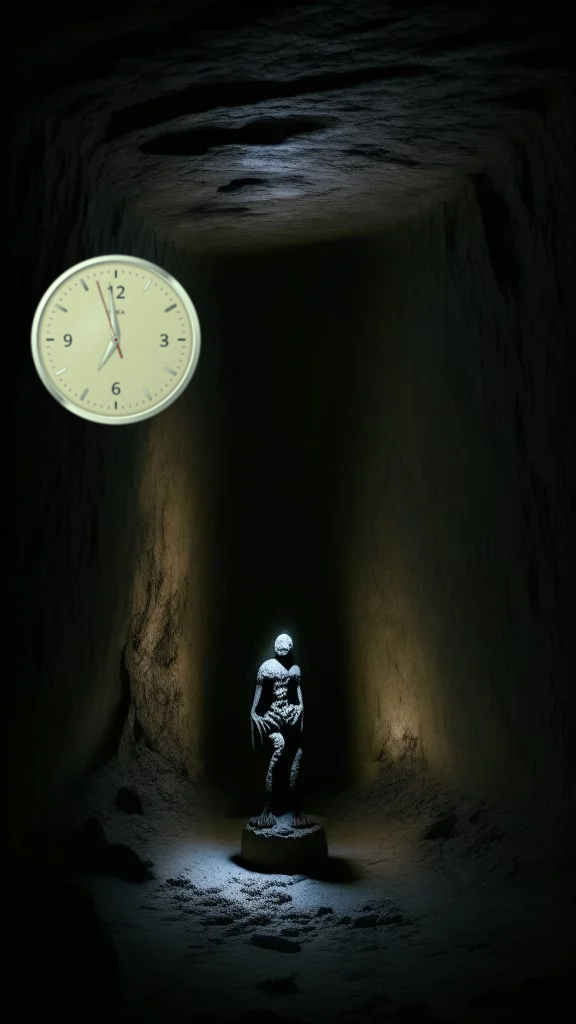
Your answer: 6.58.57
